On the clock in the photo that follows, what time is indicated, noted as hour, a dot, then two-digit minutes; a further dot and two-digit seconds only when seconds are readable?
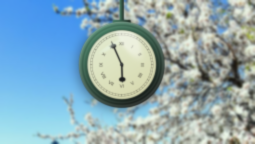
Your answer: 5.56
